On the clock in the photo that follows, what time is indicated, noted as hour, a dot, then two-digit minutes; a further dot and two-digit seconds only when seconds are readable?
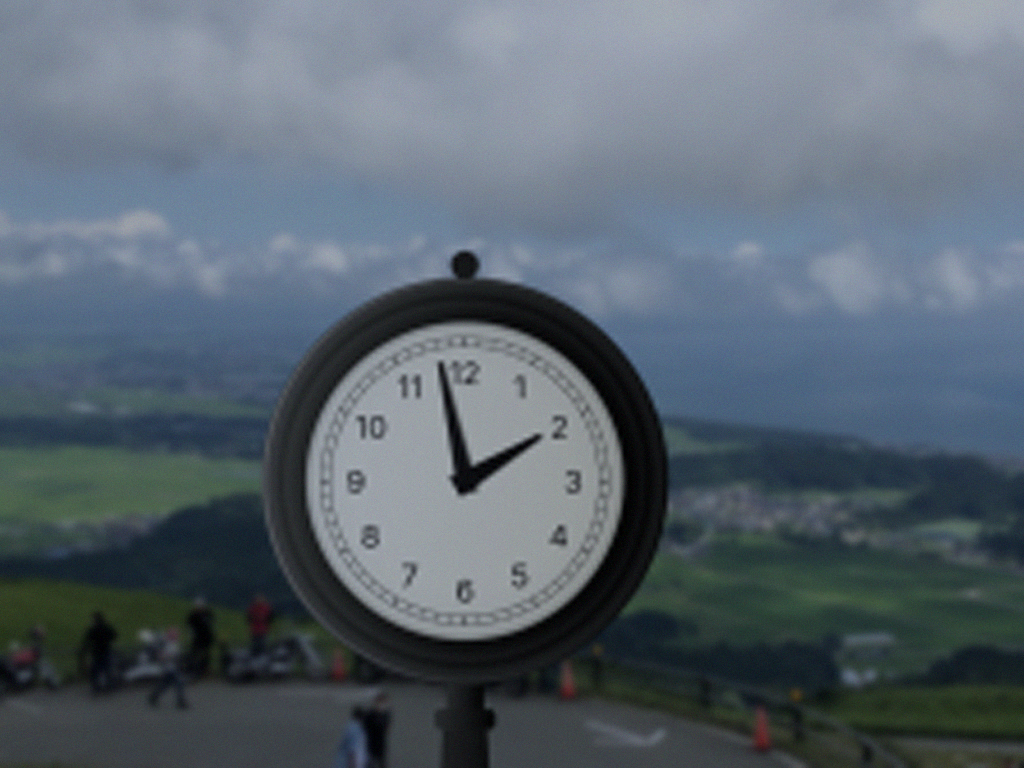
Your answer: 1.58
